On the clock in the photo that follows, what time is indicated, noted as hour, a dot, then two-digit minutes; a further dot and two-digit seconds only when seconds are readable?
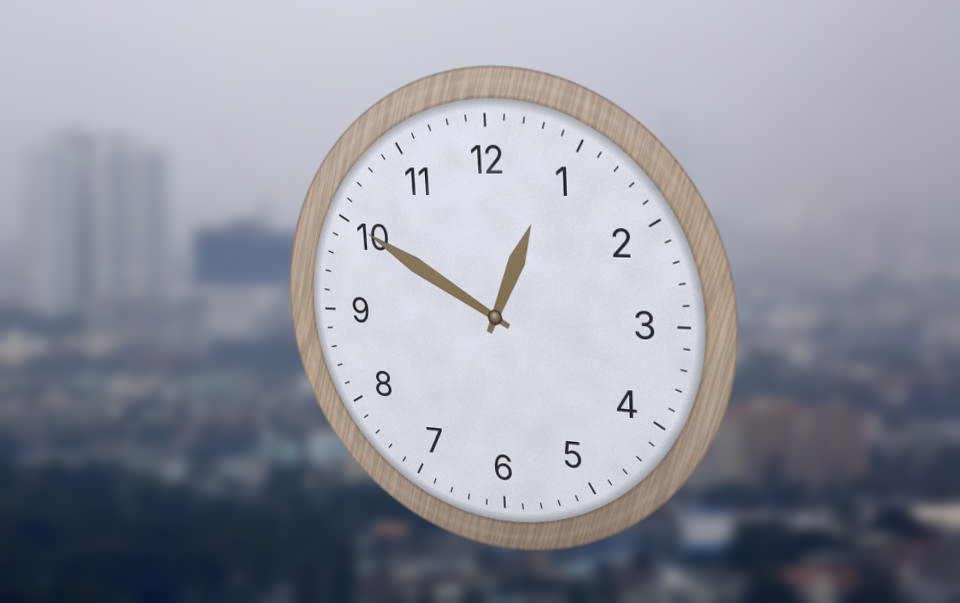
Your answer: 12.50
